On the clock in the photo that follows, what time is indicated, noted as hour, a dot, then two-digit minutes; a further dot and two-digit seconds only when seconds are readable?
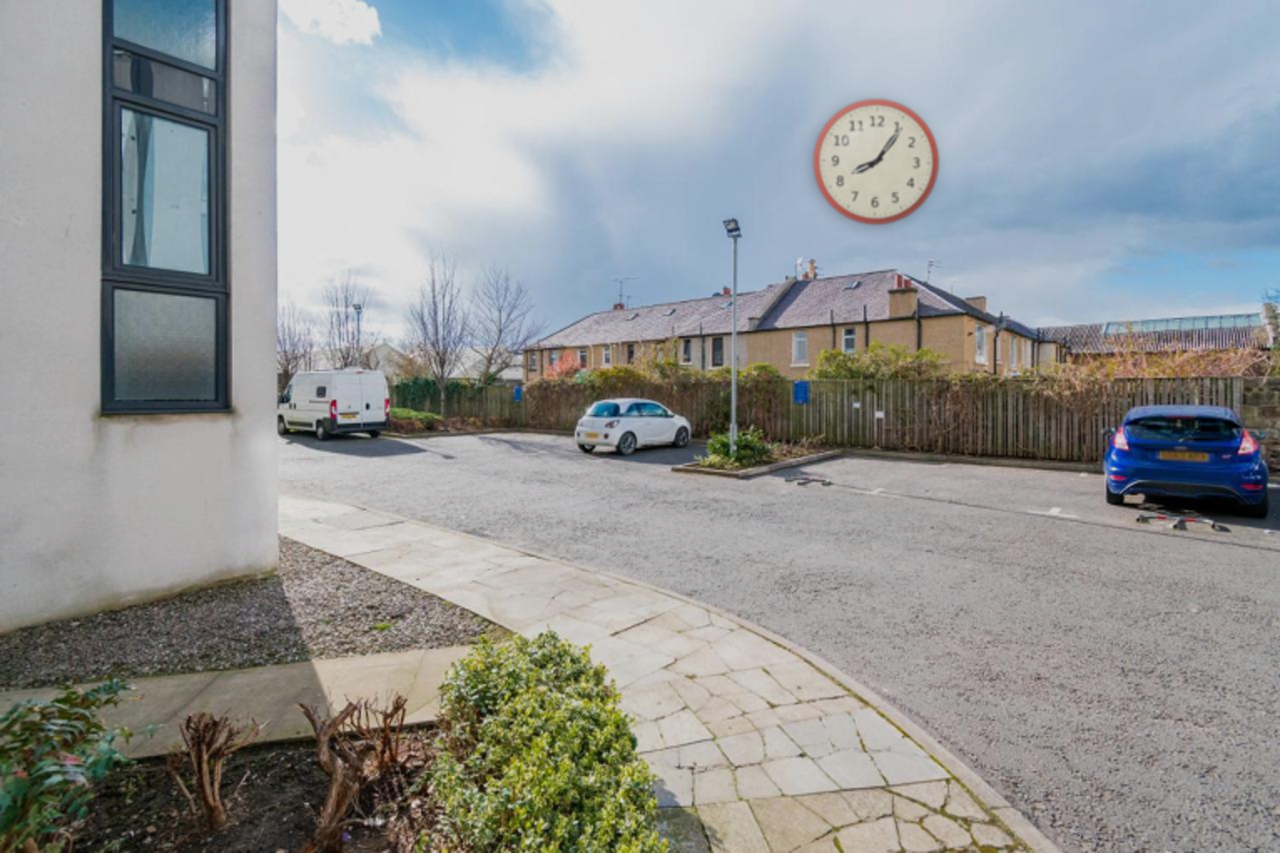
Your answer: 8.06
